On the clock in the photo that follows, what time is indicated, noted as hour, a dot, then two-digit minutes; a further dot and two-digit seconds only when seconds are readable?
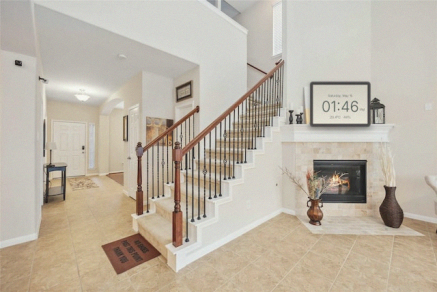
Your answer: 1.46
